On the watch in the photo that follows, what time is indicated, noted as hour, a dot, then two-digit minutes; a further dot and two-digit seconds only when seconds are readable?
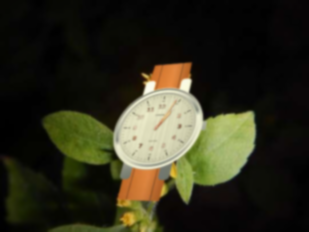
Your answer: 1.04
